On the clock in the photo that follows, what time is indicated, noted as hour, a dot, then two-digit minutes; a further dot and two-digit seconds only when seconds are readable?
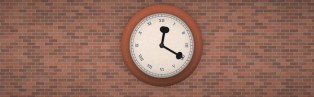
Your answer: 12.20
